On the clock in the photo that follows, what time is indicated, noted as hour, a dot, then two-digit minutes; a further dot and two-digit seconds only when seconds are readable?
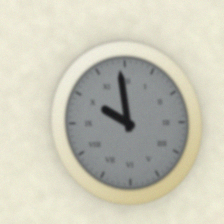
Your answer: 9.59
